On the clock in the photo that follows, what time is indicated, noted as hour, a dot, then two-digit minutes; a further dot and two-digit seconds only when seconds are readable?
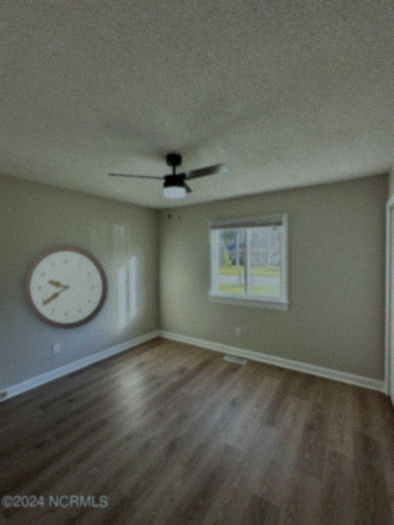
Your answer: 9.39
